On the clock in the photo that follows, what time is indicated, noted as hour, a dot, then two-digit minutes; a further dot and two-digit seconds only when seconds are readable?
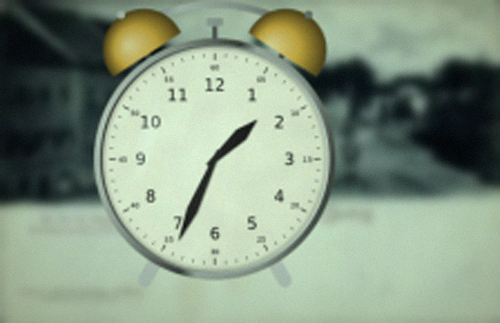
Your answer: 1.34
